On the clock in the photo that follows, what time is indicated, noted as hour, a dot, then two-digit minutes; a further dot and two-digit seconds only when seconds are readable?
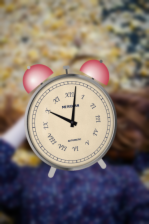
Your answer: 10.02
